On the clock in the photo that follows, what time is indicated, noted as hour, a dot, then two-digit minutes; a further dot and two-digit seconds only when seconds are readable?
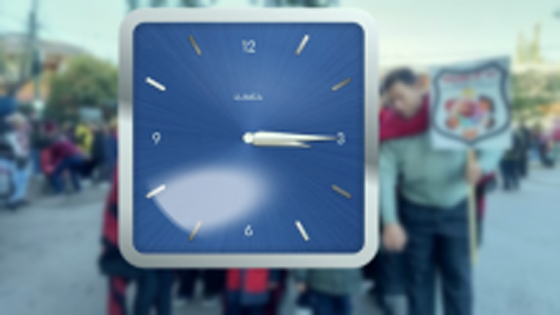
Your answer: 3.15
